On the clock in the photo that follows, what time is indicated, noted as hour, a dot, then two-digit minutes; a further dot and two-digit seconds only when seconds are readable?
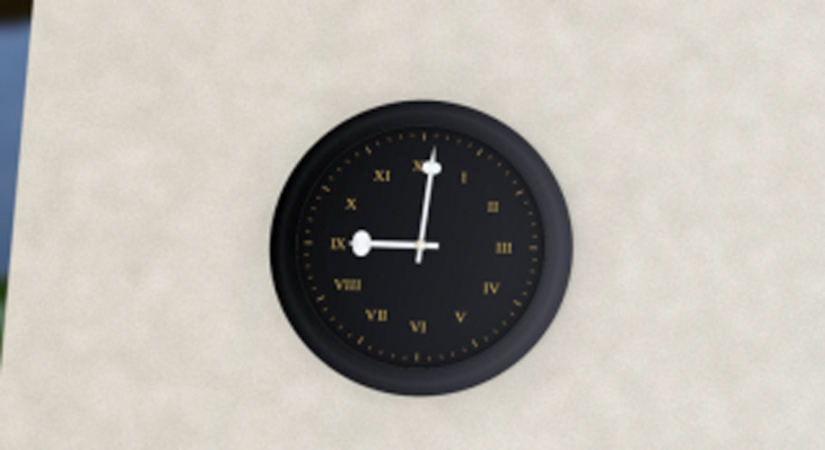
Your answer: 9.01
